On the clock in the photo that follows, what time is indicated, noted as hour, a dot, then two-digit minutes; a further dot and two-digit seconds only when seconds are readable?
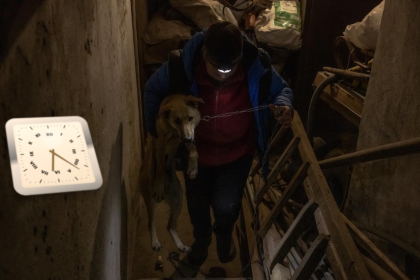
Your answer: 6.22
